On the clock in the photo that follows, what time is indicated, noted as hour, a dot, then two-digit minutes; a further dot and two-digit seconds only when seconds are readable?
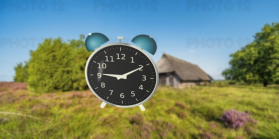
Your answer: 9.10
